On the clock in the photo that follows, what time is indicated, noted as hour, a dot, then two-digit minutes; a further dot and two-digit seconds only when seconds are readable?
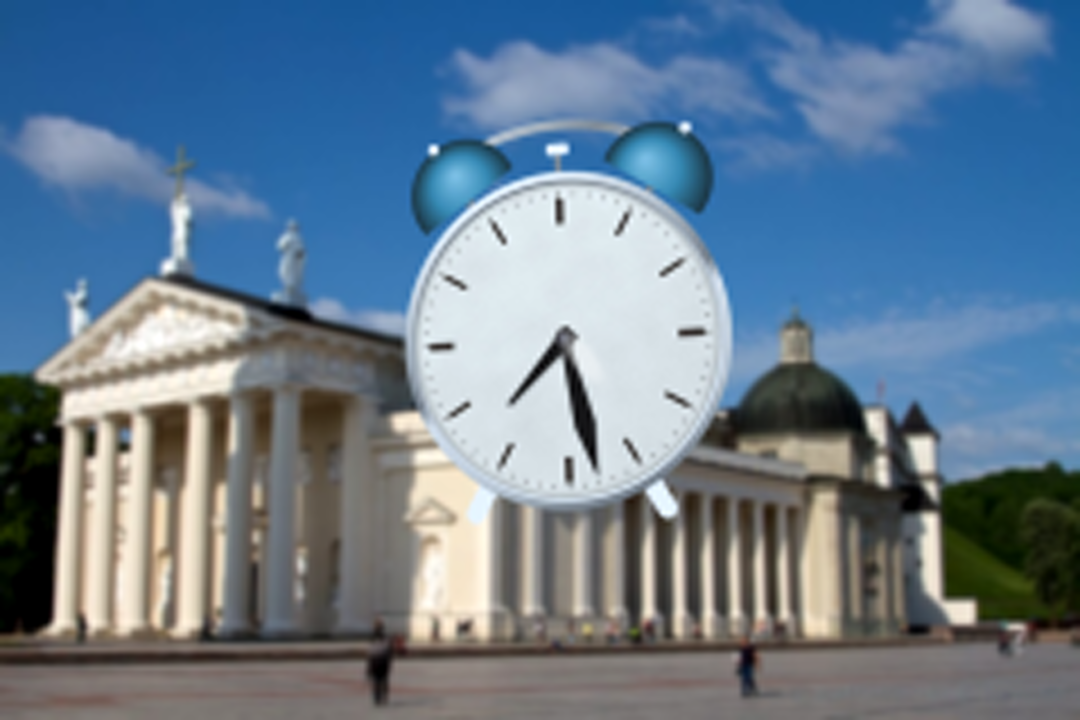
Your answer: 7.28
